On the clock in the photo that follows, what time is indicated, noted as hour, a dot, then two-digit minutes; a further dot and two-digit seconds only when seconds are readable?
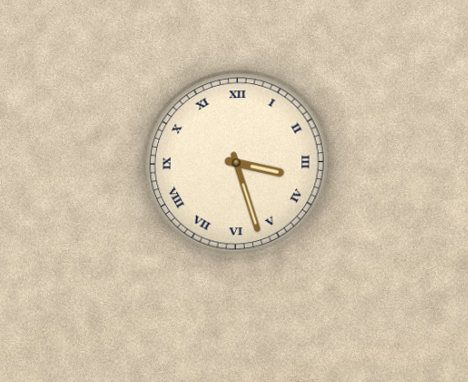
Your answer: 3.27
